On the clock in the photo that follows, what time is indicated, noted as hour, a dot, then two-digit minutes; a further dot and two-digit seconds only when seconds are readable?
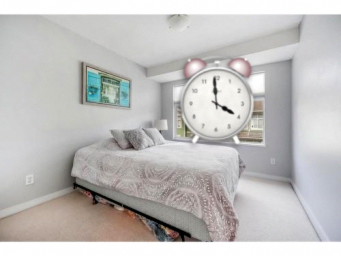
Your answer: 3.59
